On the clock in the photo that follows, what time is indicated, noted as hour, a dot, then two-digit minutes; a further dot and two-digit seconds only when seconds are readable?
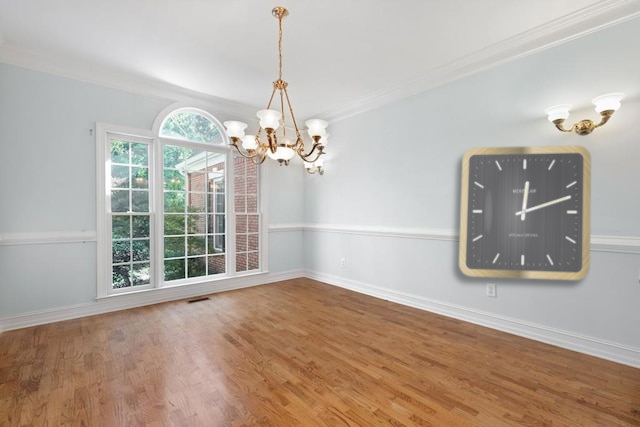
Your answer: 12.12
